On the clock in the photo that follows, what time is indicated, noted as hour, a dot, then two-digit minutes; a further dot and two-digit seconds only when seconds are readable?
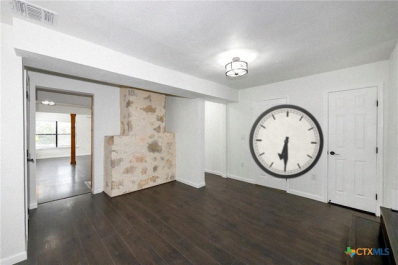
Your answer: 6.30
